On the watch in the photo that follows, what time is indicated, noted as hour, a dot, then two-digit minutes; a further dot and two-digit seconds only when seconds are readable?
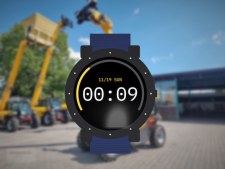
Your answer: 0.09
